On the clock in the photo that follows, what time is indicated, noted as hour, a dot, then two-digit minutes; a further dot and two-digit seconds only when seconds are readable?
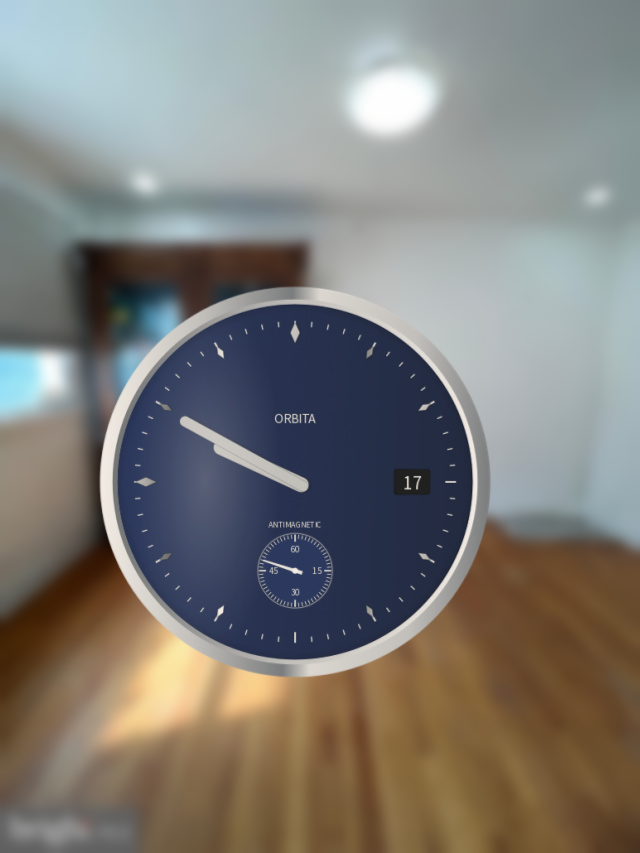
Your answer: 9.49.48
